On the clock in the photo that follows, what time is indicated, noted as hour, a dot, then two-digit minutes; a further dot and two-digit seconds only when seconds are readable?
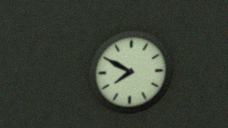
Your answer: 7.50
